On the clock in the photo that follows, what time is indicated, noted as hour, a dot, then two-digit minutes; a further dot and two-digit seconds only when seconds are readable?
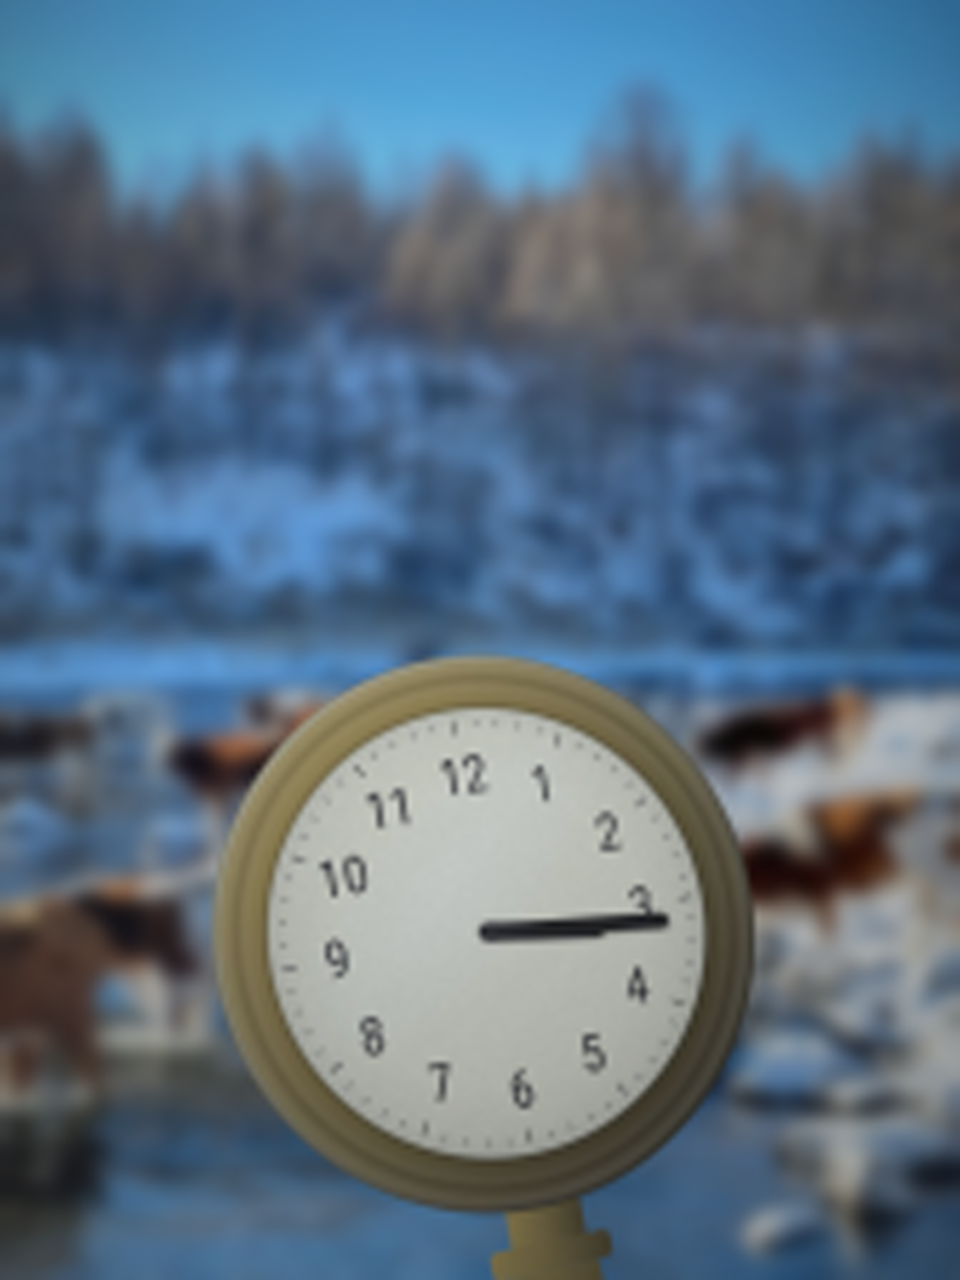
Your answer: 3.16
